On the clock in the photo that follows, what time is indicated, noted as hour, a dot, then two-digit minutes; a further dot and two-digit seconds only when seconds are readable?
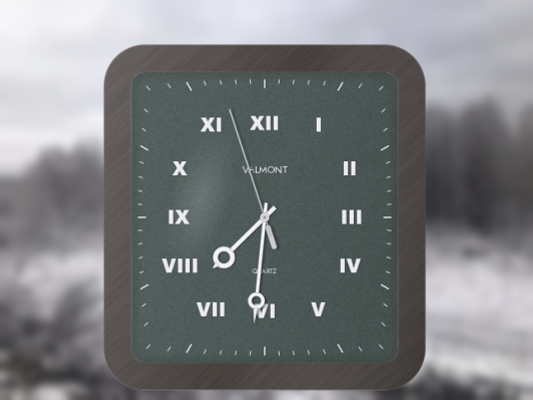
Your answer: 7.30.57
